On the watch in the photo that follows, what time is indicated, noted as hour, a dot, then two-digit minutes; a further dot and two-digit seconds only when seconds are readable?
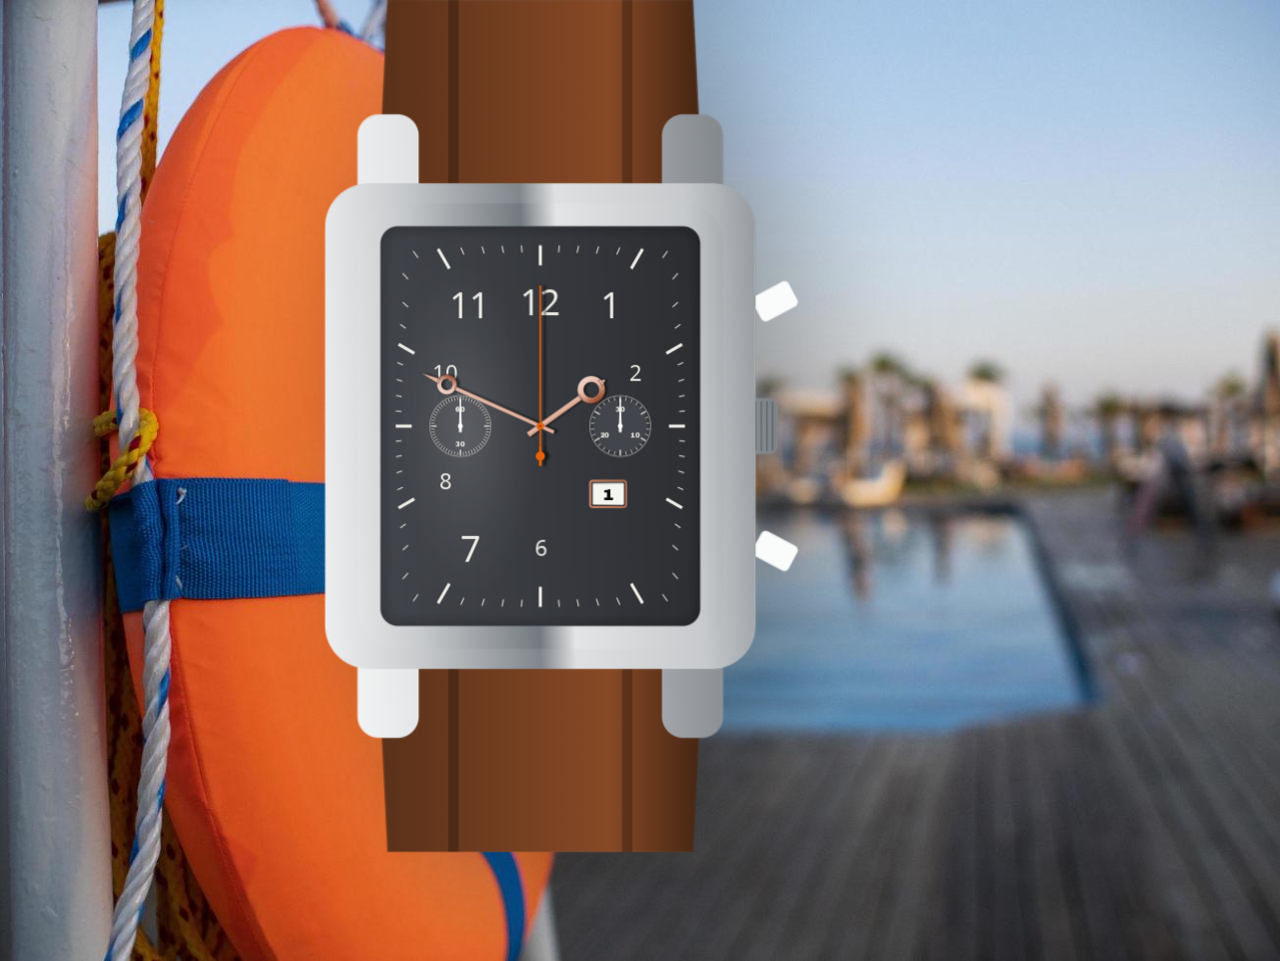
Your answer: 1.49
